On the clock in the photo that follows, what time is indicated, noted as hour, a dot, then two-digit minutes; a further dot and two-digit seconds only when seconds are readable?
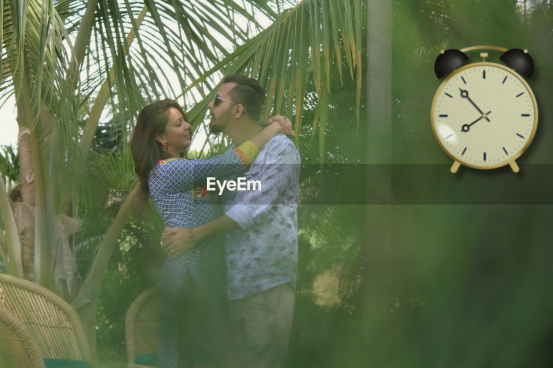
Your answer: 7.53
